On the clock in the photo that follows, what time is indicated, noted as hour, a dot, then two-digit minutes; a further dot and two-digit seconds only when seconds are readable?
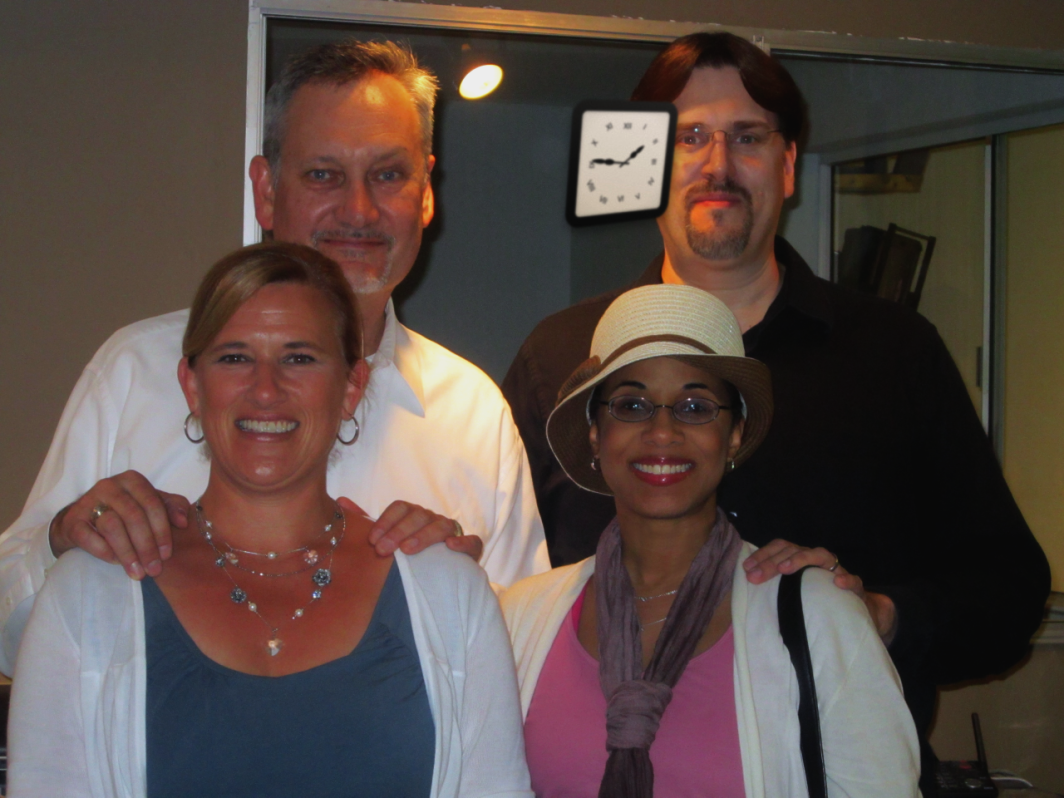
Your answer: 1.46
